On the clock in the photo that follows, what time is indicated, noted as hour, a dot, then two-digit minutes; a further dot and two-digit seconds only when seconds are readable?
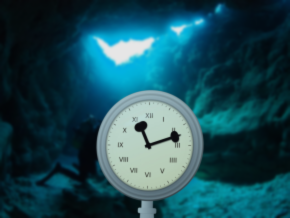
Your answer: 11.12
